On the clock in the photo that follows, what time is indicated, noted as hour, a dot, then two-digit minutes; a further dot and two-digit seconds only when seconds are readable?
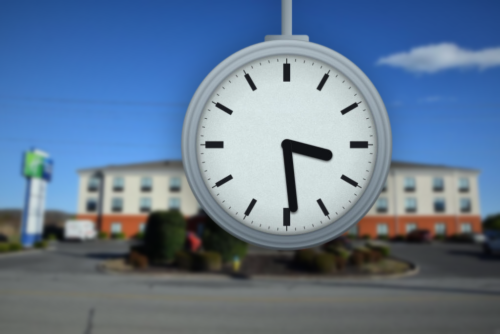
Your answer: 3.29
